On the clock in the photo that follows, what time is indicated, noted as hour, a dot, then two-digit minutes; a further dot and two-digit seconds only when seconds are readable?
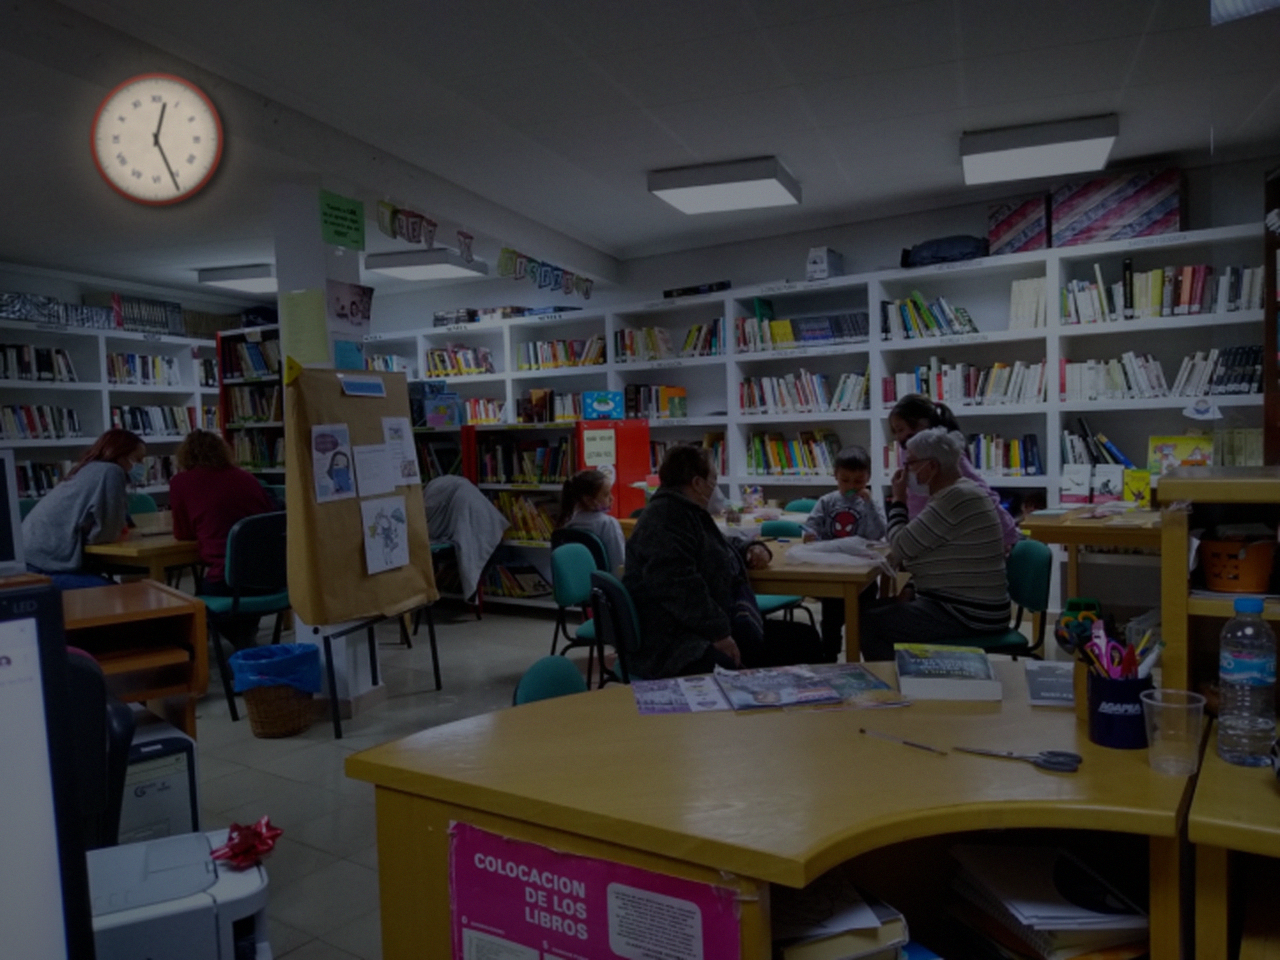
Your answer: 12.26
